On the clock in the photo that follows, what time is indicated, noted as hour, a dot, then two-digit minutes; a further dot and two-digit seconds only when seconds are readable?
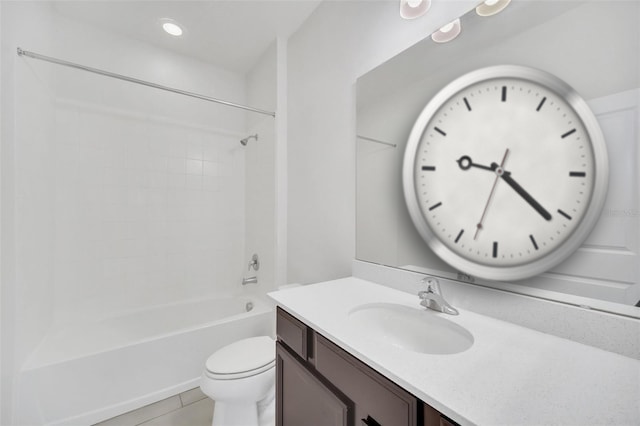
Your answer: 9.21.33
